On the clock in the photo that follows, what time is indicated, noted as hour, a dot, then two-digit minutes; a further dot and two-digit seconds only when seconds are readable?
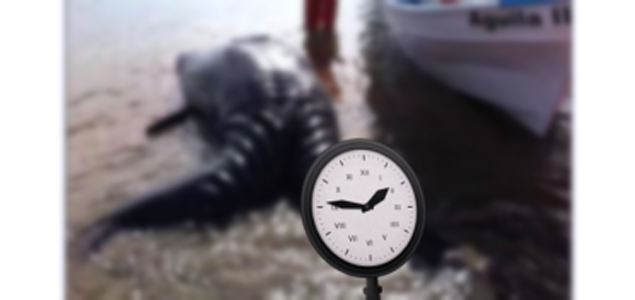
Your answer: 1.46
